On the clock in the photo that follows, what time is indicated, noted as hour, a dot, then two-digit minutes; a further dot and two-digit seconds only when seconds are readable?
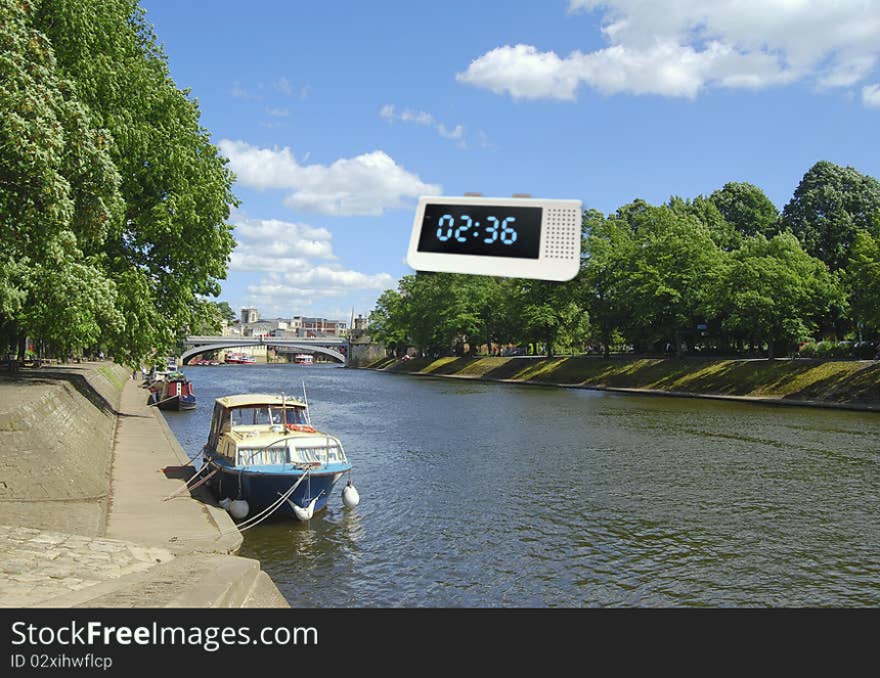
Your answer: 2.36
